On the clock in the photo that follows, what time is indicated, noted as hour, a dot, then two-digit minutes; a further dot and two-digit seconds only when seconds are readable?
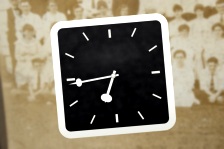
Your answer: 6.44
